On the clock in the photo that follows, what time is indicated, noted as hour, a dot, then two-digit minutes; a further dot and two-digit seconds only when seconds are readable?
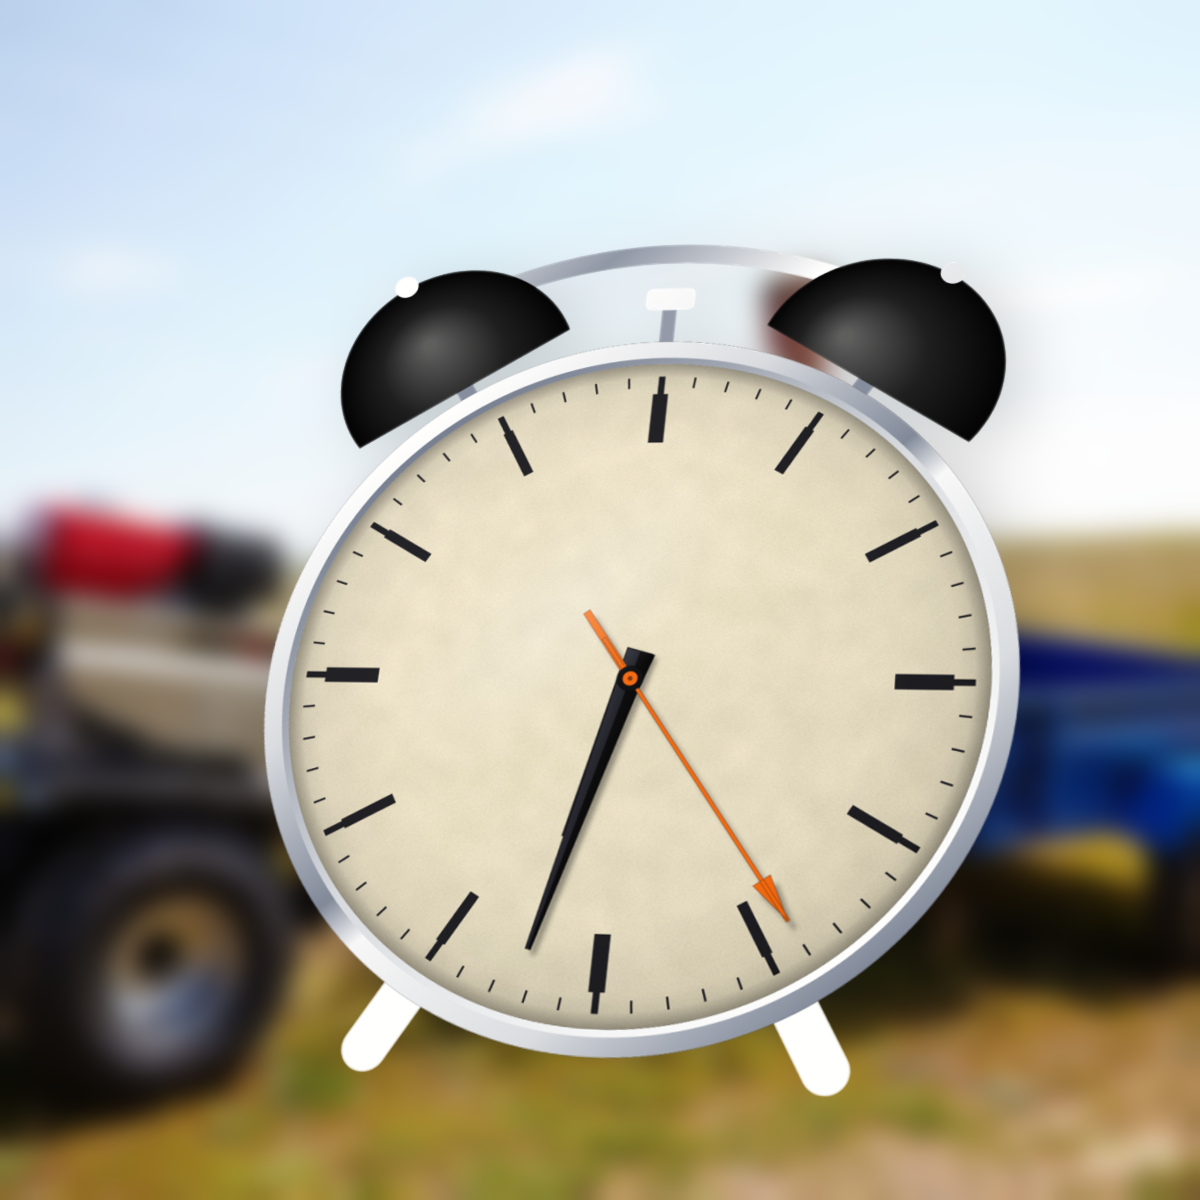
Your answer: 6.32.24
